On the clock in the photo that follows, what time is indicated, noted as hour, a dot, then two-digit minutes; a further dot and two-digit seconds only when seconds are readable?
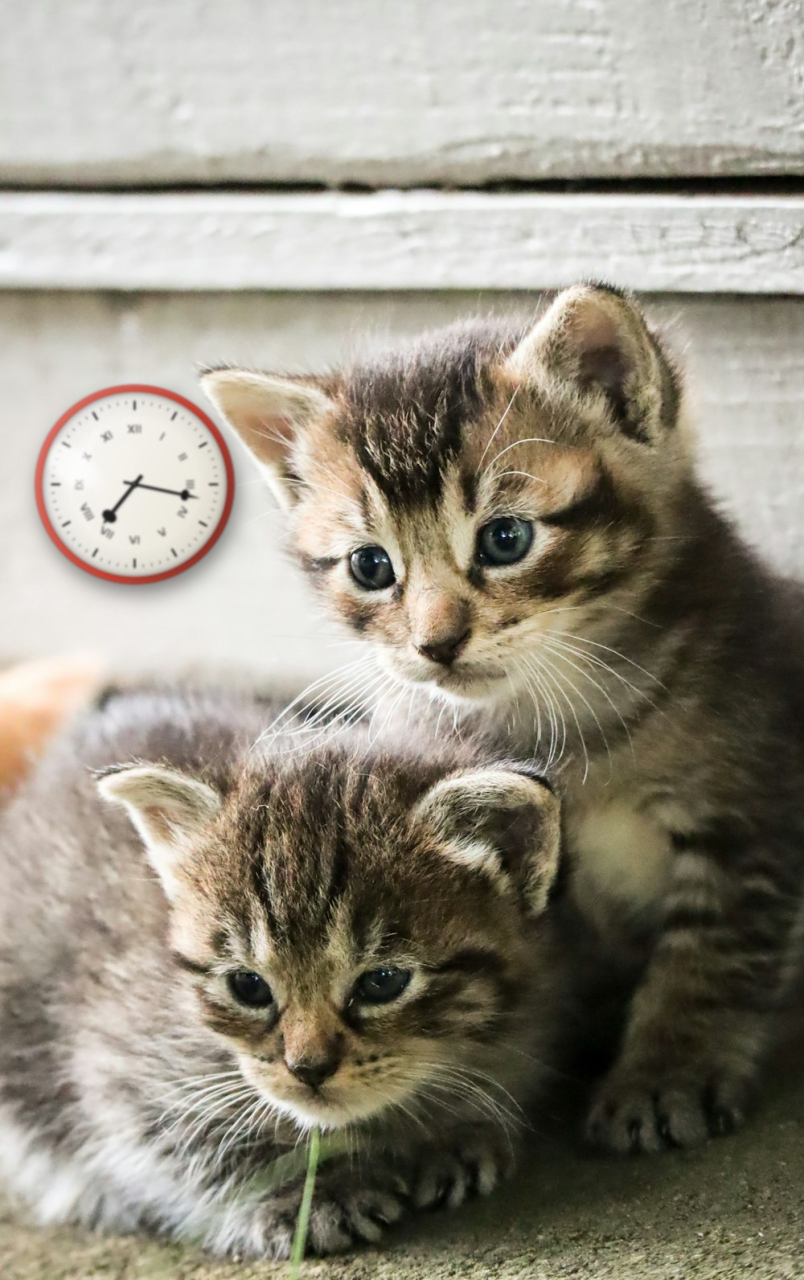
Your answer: 7.17
